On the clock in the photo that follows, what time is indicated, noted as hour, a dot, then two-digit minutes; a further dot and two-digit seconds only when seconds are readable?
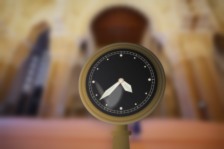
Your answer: 4.38
